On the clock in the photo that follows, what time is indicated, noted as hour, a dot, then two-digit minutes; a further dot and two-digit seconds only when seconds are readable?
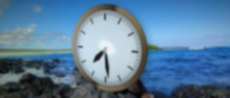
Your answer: 7.29
